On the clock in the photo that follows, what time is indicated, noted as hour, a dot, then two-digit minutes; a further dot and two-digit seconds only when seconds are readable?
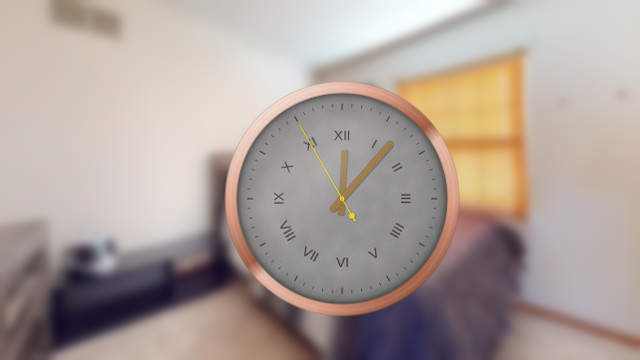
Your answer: 12.06.55
